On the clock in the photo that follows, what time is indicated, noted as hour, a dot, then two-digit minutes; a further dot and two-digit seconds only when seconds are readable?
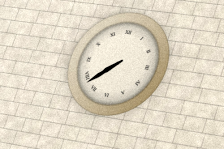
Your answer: 7.38
